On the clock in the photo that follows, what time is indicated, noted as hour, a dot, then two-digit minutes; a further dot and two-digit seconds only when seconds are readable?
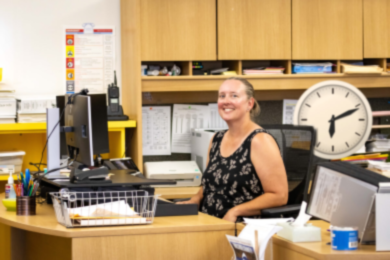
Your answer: 6.11
